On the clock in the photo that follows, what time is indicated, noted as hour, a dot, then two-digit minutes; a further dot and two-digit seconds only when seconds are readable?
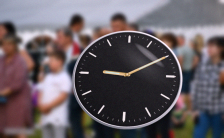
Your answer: 9.10
